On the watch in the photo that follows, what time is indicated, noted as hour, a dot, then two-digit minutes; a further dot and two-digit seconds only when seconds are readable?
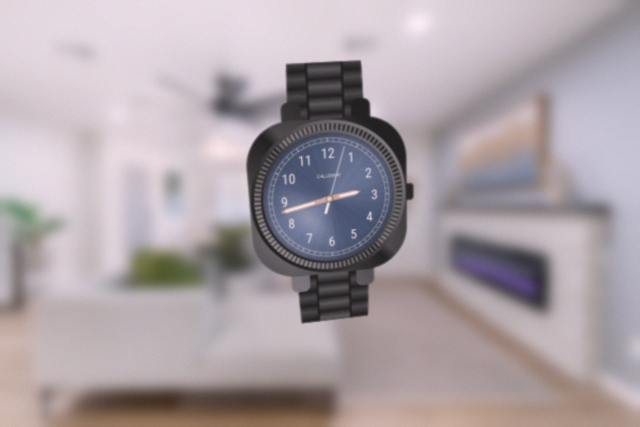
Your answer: 2.43.03
